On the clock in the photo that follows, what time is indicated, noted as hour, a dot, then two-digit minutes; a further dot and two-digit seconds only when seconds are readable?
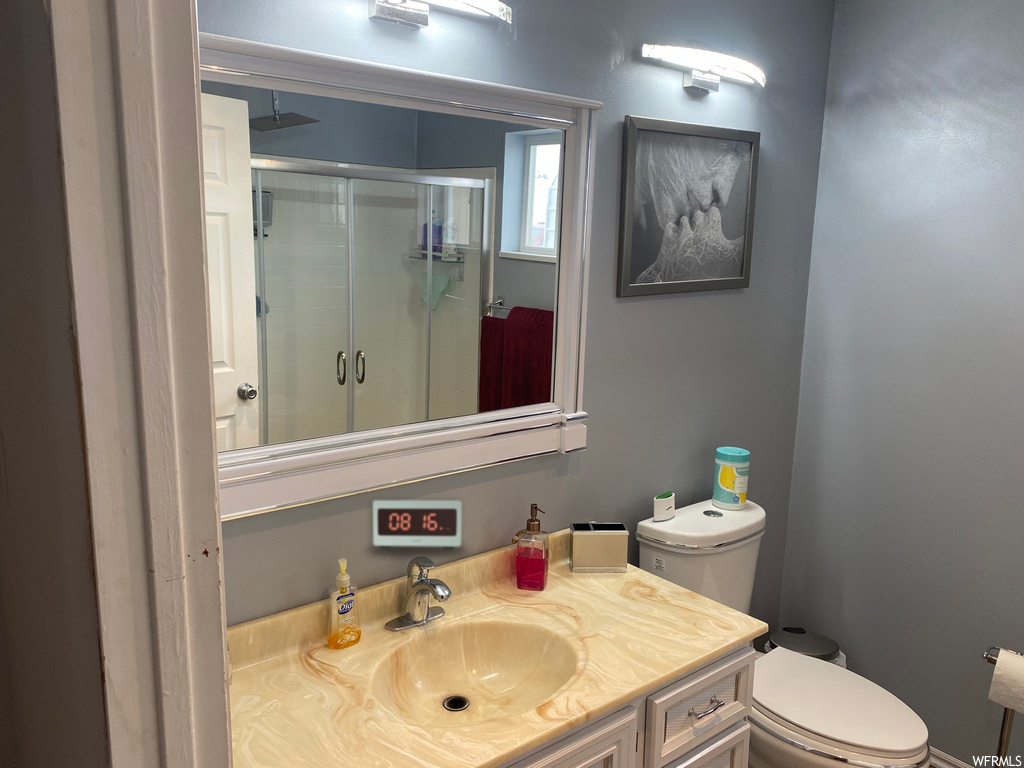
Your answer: 8.16
